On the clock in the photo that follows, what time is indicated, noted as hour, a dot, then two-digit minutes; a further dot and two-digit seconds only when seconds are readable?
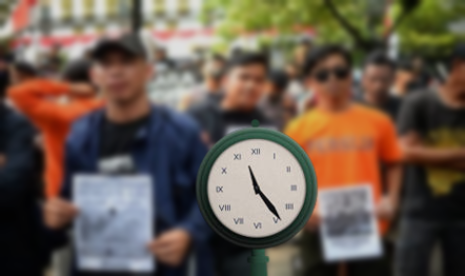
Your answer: 11.24
